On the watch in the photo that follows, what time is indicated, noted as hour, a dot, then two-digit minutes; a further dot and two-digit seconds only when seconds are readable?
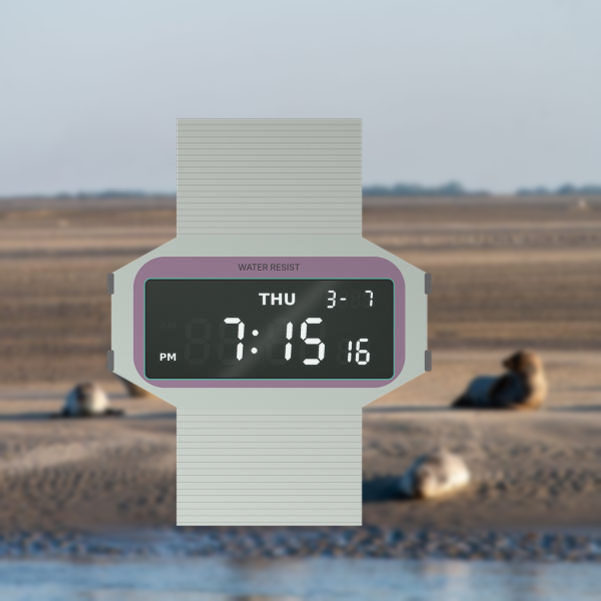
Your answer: 7.15.16
